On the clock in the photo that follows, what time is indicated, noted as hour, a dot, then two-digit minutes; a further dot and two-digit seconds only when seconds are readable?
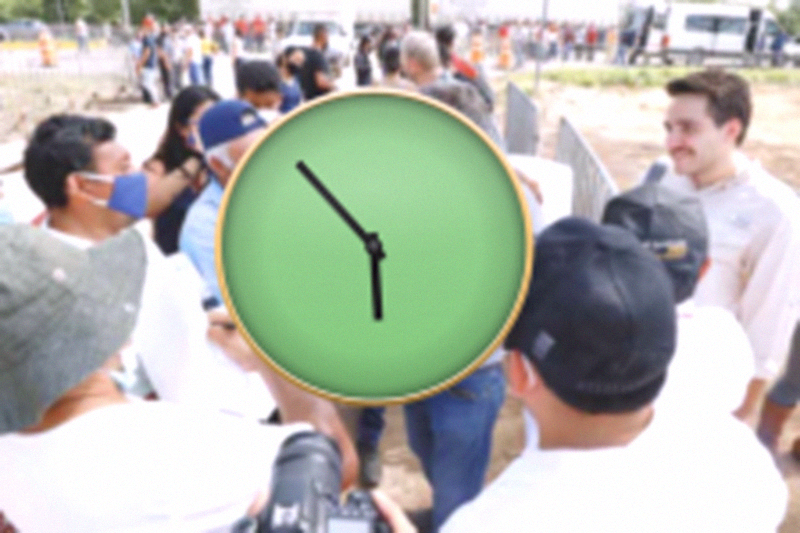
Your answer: 5.53
